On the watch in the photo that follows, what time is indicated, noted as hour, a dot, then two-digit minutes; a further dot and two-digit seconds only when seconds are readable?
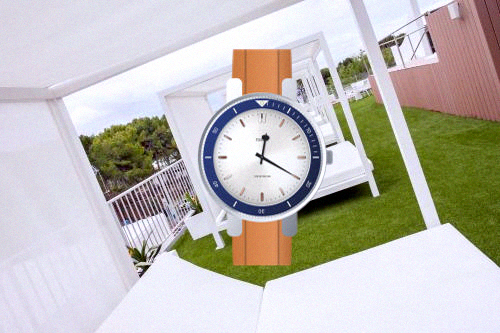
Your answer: 12.20
